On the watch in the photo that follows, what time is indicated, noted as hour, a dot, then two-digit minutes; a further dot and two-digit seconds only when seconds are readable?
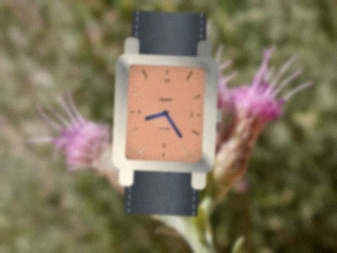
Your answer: 8.24
